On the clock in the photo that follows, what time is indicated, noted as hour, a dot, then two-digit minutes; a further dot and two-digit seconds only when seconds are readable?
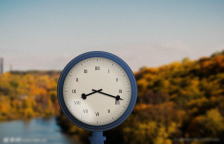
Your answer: 8.18
